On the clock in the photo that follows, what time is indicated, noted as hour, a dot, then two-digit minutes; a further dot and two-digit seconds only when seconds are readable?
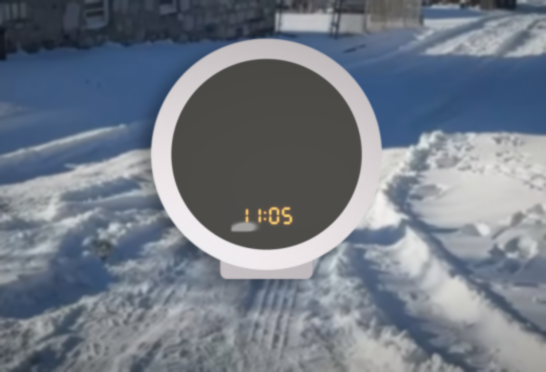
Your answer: 11.05
